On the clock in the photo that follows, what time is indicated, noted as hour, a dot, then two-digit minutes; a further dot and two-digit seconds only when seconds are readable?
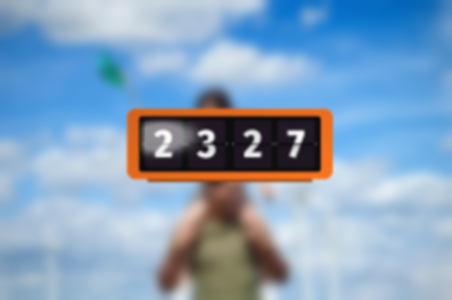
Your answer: 23.27
